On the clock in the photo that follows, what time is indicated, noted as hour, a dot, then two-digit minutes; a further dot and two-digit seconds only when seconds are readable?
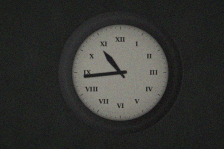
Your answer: 10.44
